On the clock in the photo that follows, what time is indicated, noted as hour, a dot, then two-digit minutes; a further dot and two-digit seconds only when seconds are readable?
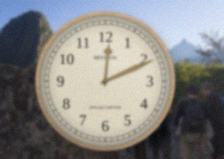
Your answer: 12.11
